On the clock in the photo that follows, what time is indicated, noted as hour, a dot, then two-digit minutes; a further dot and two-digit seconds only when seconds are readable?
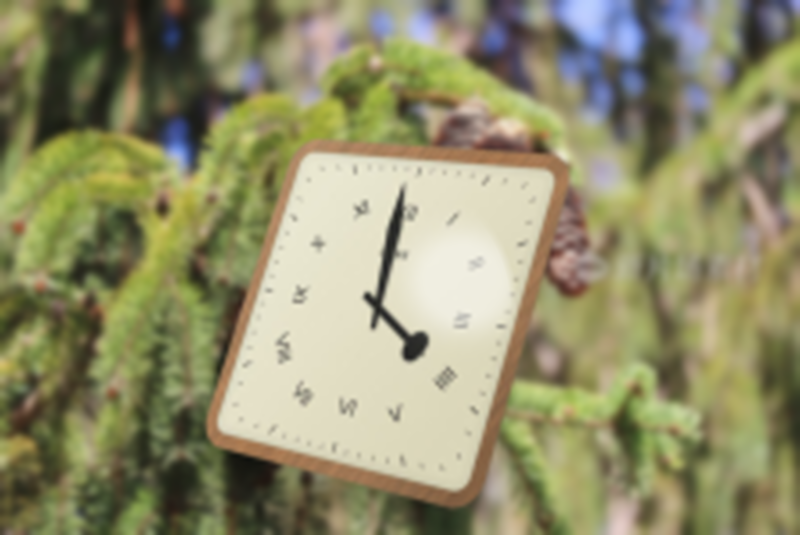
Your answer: 3.59
